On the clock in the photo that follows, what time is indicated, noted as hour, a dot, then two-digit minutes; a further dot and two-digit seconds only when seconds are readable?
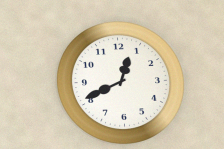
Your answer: 12.41
